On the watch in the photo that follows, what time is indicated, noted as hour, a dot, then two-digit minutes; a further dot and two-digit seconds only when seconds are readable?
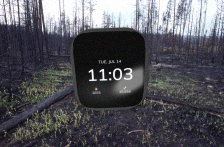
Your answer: 11.03
